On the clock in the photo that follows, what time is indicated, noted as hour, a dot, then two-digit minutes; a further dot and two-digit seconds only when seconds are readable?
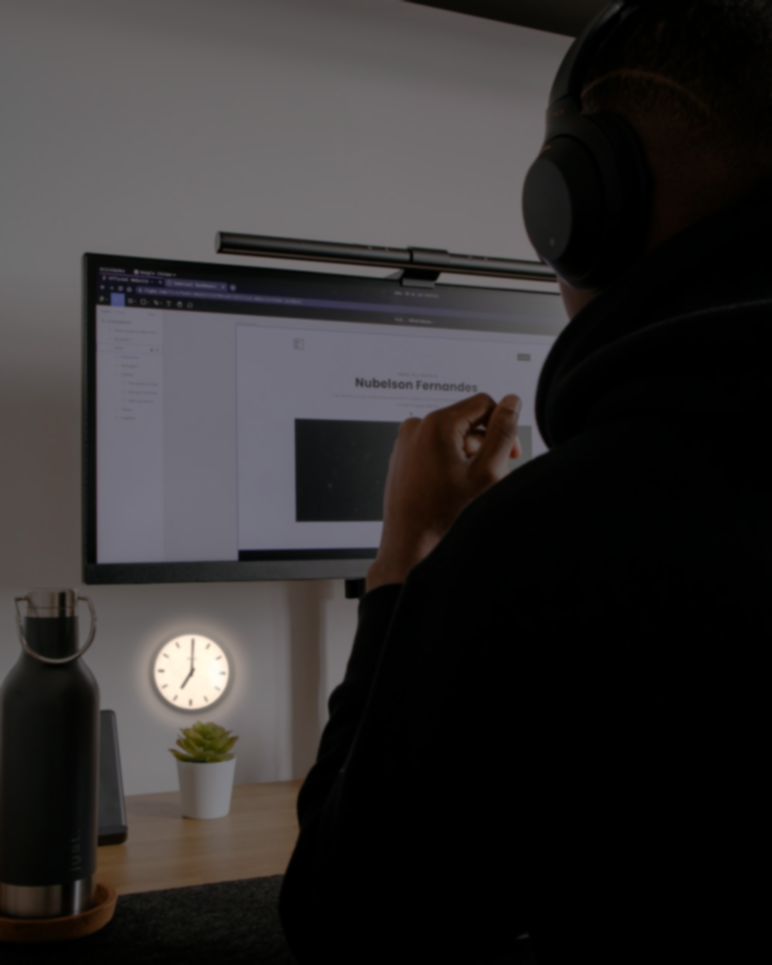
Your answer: 7.00
